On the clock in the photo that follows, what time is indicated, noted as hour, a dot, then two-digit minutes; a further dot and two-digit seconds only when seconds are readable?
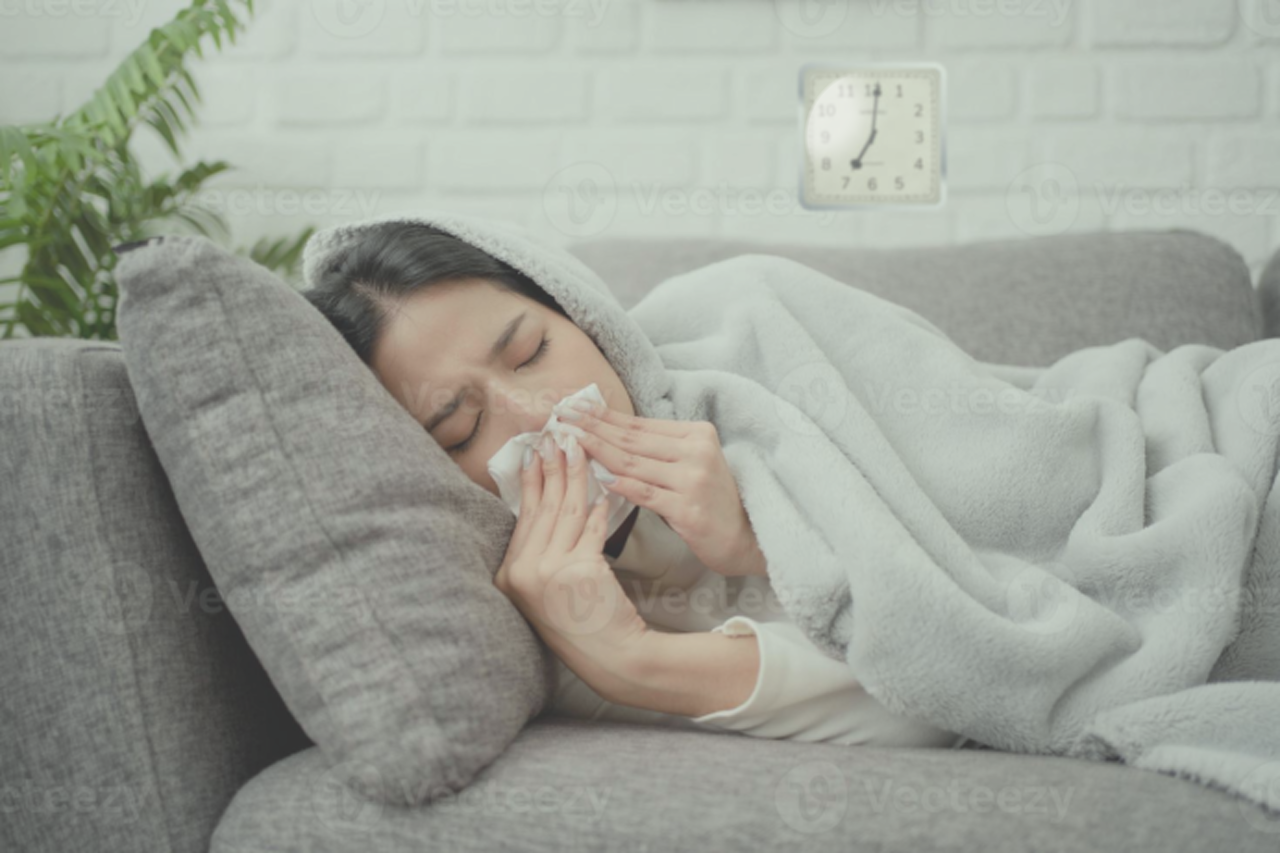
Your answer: 7.01
